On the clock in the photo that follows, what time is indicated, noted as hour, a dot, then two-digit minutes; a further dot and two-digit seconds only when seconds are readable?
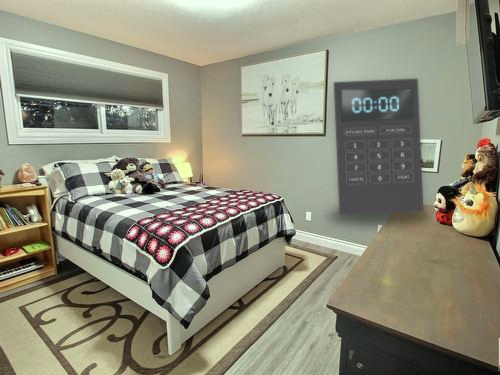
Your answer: 0.00
